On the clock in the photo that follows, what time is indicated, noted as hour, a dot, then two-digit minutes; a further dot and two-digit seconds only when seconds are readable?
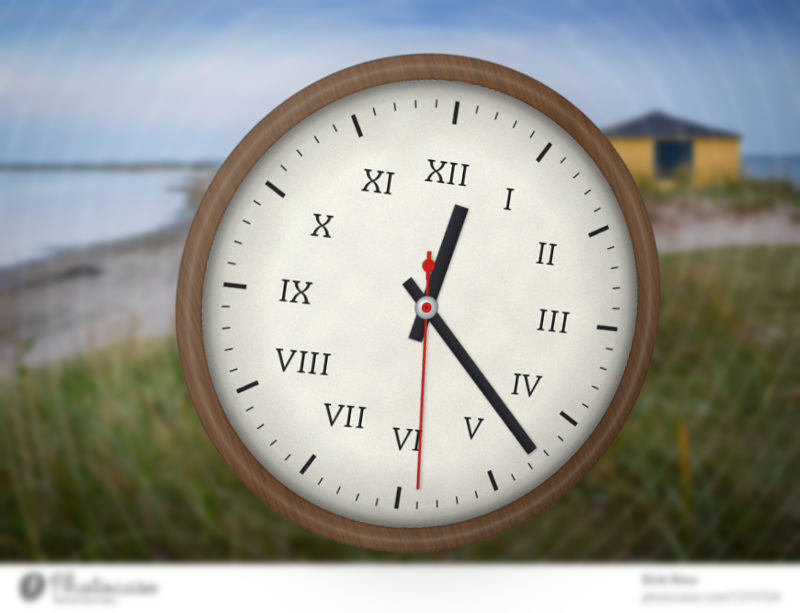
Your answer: 12.22.29
